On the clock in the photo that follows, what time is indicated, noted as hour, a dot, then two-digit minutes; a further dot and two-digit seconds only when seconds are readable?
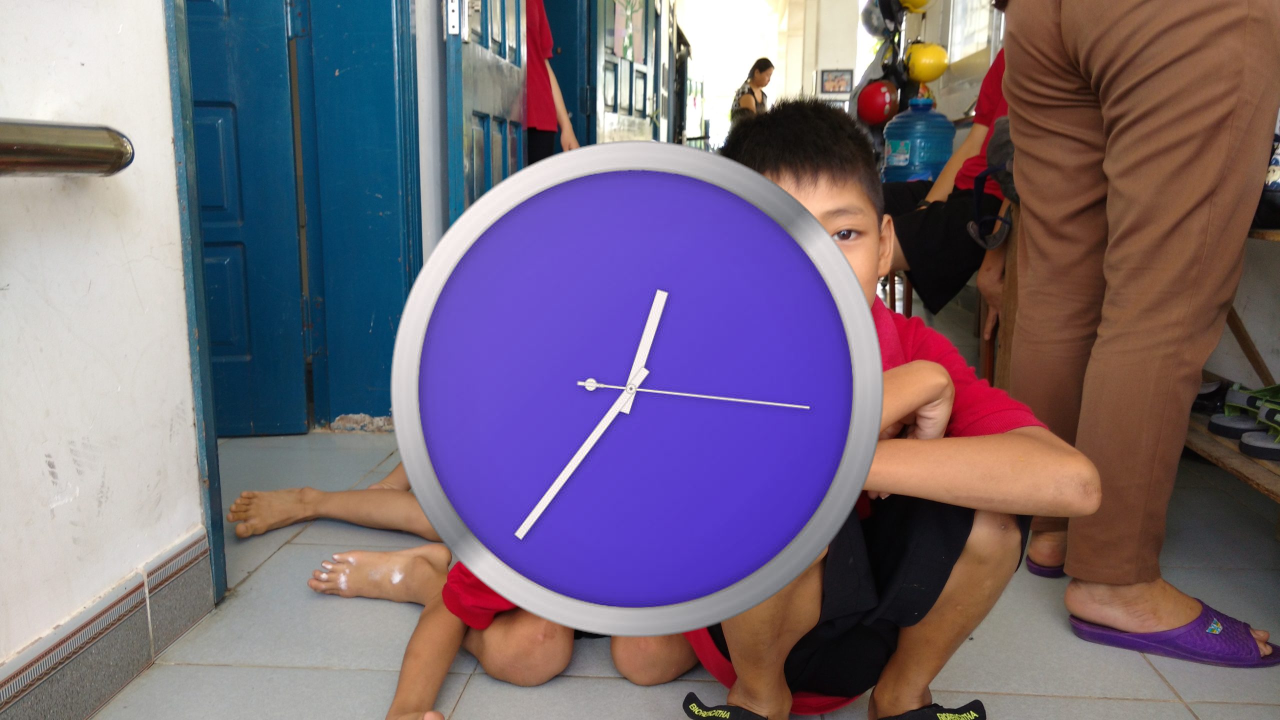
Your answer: 12.36.16
